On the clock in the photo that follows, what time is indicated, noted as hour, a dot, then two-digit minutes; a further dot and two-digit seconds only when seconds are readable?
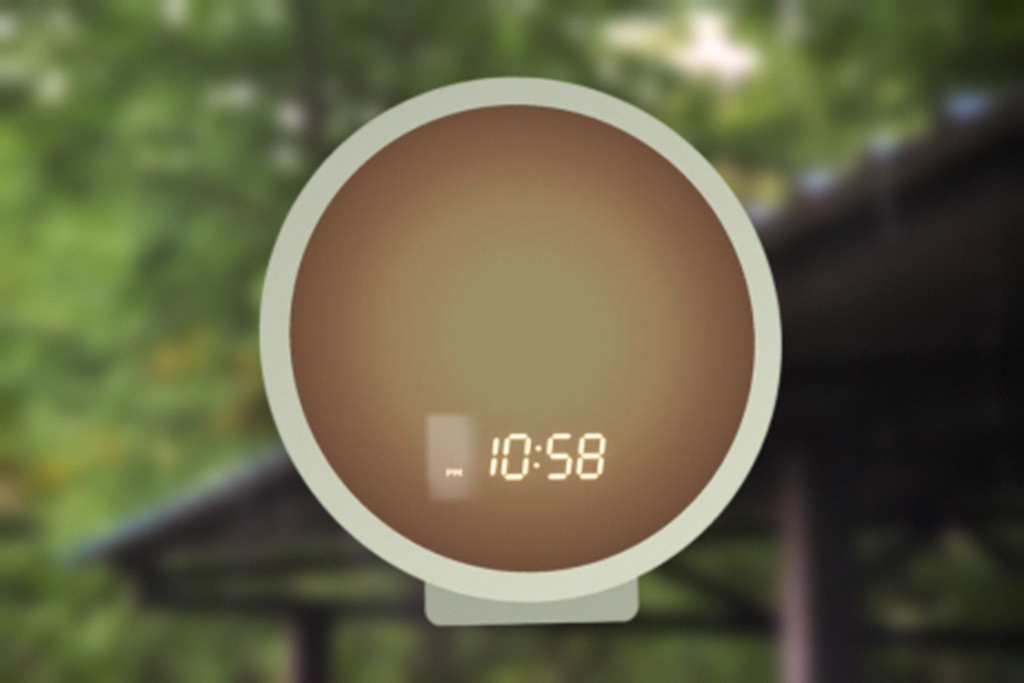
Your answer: 10.58
